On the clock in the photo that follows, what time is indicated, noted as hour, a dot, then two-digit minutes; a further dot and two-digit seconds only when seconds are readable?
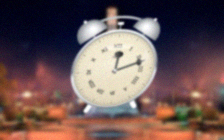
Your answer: 12.12
